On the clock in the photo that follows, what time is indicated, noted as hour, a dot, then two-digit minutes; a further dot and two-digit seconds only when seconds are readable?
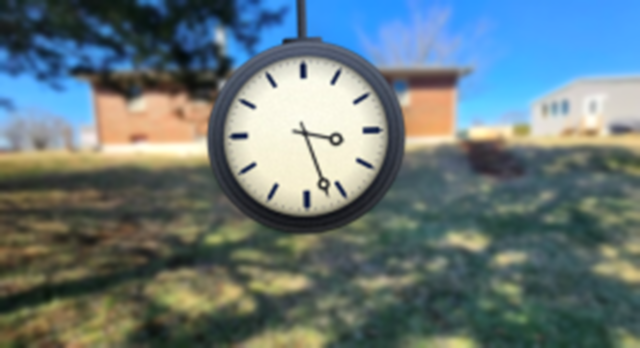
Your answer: 3.27
